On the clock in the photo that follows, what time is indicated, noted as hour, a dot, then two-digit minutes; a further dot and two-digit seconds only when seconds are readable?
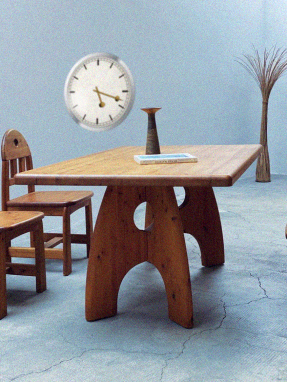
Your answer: 5.18
